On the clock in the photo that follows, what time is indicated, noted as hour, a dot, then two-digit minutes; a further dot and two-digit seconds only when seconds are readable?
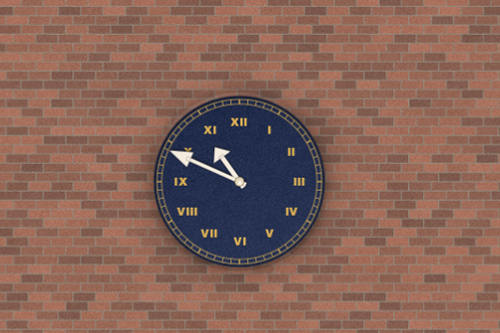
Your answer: 10.49
